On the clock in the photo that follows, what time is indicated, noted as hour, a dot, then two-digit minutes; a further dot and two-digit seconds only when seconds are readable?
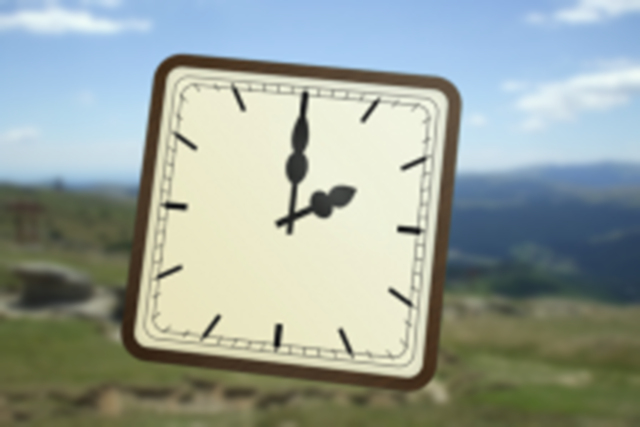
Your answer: 2.00
